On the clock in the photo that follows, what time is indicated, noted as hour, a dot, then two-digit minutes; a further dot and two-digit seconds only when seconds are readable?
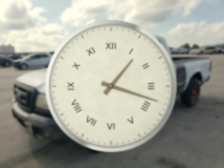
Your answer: 1.18
